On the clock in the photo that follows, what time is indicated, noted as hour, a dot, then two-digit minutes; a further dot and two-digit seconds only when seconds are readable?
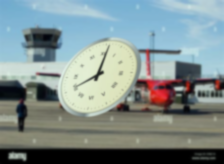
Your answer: 8.01
